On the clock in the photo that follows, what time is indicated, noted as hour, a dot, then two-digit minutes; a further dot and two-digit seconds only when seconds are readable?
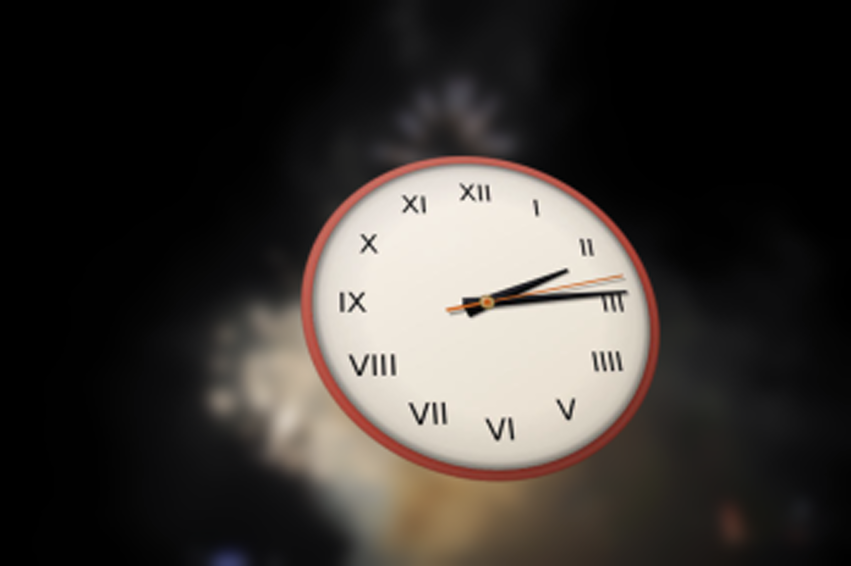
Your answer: 2.14.13
